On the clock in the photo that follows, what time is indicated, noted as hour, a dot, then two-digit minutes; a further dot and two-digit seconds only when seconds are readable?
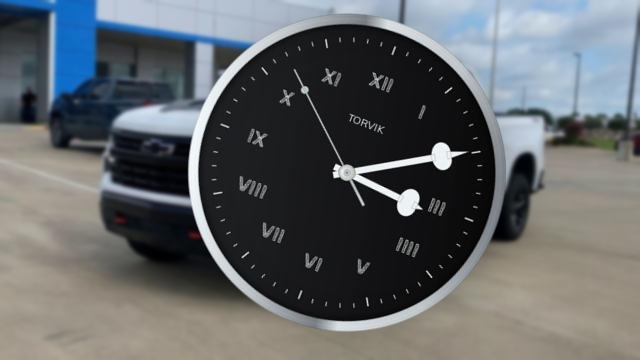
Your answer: 3.09.52
